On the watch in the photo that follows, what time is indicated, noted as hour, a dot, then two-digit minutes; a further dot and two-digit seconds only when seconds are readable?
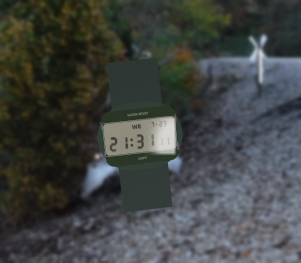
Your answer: 21.31.11
